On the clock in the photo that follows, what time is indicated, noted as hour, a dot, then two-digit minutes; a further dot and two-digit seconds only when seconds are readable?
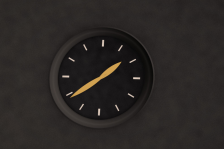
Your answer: 1.39
